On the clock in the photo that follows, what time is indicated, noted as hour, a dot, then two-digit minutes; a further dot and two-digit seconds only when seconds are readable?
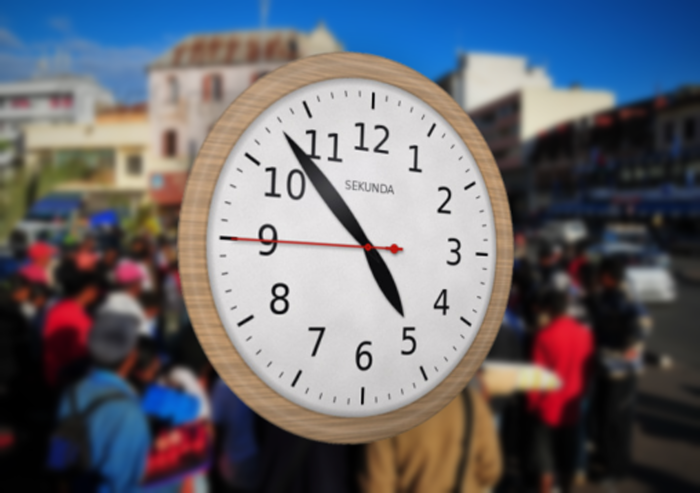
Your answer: 4.52.45
